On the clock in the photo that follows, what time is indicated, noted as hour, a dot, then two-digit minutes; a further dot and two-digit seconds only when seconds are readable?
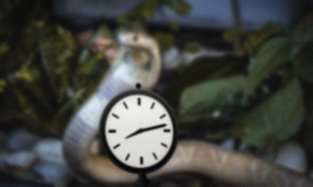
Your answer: 8.13
